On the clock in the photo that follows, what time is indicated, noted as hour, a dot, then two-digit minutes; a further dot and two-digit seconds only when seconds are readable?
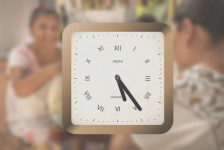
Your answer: 5.24
